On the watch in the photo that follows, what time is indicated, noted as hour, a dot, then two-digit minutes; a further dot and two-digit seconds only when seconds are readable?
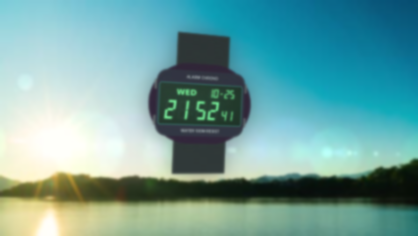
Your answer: 21.52
